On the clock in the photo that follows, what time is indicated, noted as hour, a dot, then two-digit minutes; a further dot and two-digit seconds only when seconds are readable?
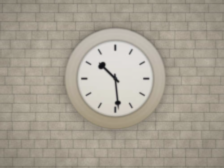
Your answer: 10.29
